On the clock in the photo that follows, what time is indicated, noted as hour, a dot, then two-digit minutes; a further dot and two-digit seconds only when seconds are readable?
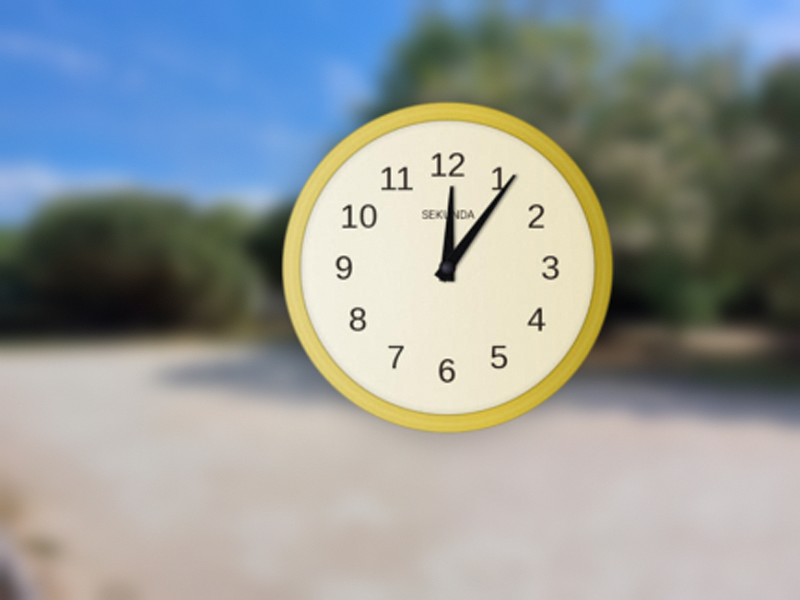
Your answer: 12.06
